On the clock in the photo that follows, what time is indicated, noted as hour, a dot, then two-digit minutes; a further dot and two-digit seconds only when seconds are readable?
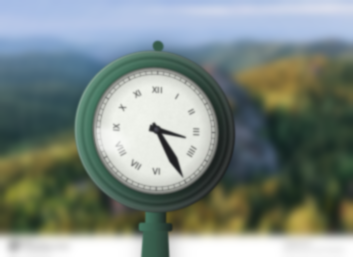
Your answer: 3.25
